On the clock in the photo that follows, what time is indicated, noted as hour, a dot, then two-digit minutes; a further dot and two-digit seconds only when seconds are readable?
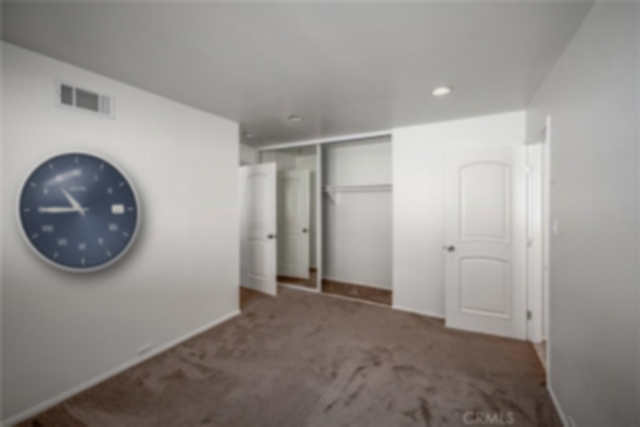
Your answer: 10.45
